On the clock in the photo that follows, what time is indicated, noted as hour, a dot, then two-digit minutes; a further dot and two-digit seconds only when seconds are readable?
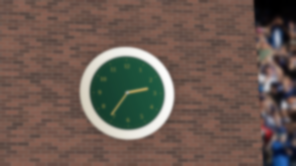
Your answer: 2.36
